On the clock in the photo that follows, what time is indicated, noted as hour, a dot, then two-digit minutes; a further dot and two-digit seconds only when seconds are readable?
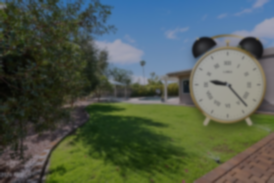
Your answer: 9.23
